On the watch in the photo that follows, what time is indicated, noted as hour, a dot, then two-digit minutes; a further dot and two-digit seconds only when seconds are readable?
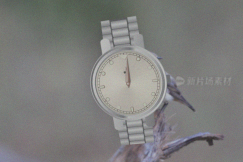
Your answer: 12.01
